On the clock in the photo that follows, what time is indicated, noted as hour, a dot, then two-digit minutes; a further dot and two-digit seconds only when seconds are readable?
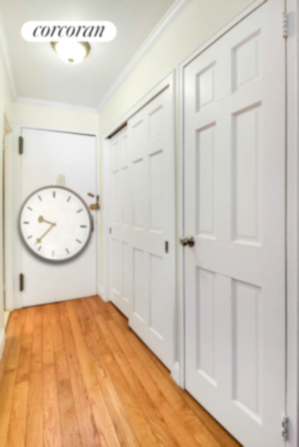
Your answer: 9.37
